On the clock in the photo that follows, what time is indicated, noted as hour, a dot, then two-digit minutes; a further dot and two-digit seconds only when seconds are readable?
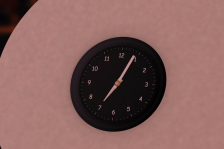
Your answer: 7.04
